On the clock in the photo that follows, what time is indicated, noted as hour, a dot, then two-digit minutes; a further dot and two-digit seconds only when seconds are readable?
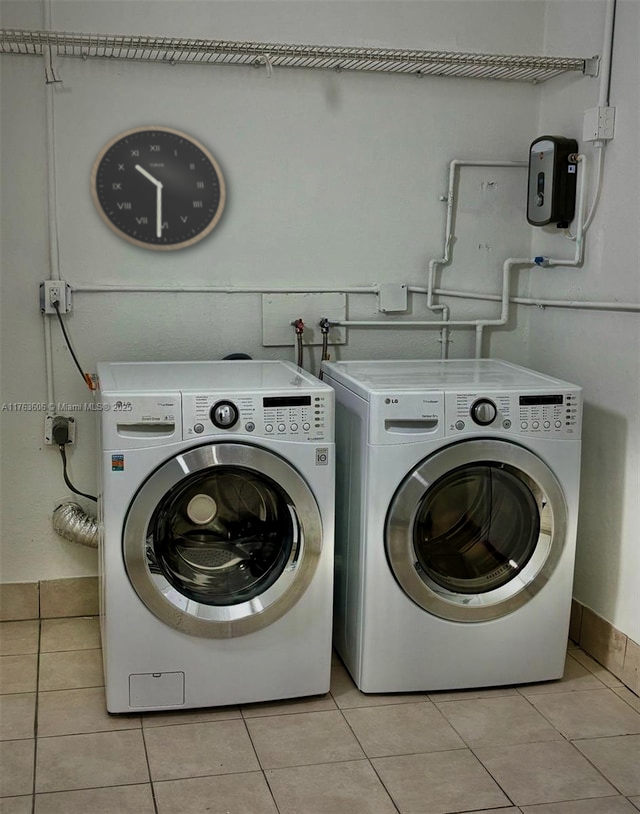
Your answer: 10.31
